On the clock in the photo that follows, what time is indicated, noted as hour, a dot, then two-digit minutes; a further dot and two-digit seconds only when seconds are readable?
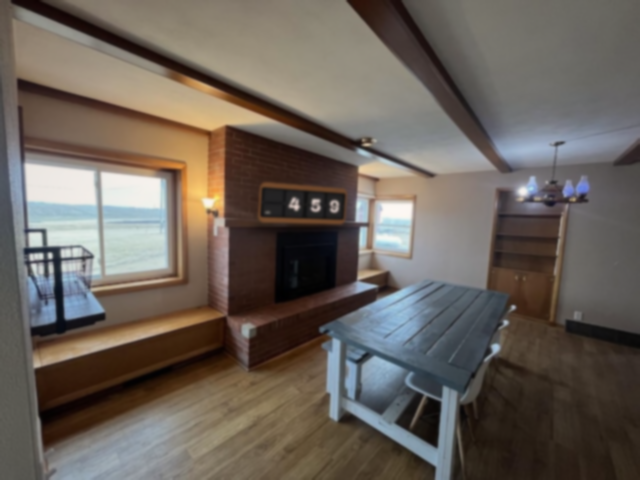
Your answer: 4.59
